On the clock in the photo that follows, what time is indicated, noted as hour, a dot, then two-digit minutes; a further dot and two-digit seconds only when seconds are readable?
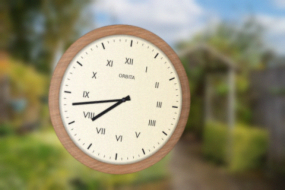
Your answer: 7.43
